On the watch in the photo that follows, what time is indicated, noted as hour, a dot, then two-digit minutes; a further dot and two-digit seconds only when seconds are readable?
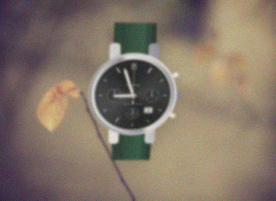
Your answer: 8.57
